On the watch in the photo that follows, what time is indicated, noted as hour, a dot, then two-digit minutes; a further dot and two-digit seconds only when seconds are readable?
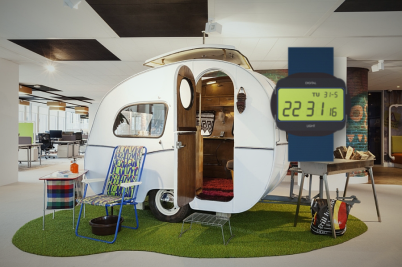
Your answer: 22.31.16
